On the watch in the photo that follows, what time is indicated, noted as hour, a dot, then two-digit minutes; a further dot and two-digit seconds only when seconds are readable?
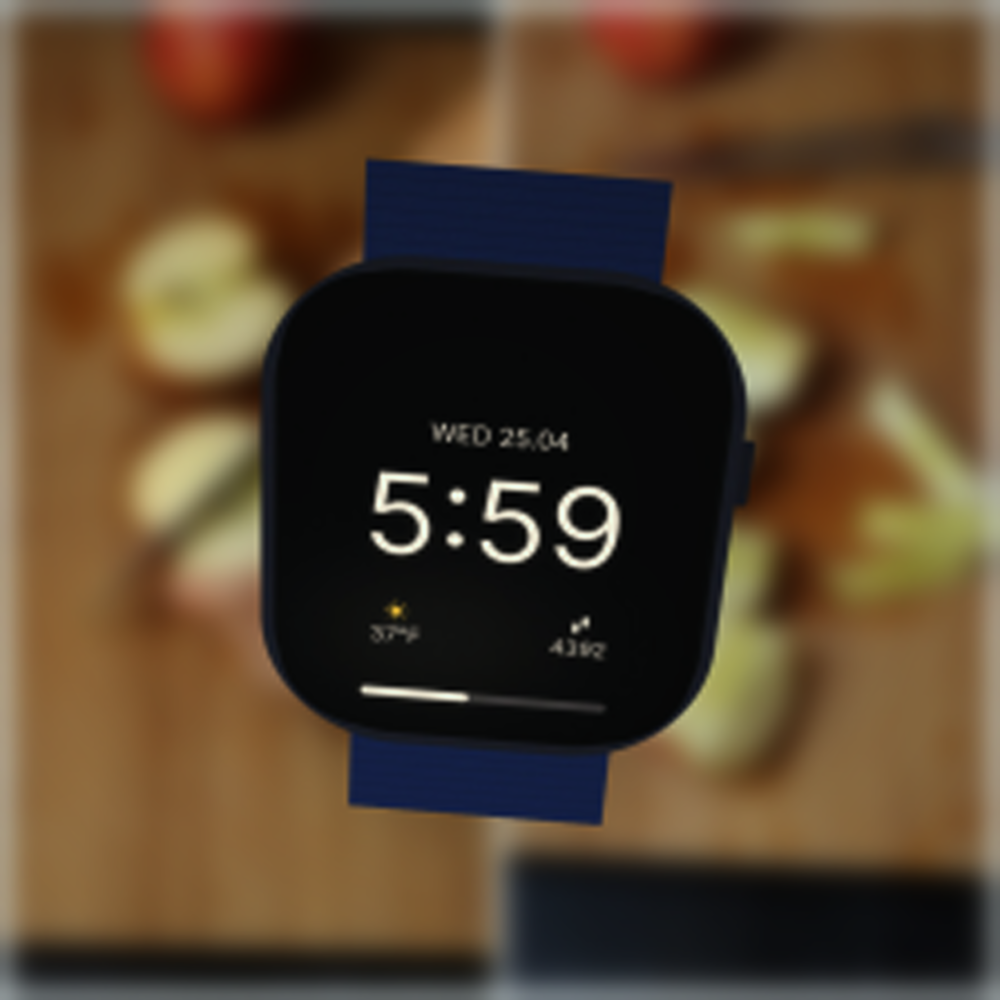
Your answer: 5.59
